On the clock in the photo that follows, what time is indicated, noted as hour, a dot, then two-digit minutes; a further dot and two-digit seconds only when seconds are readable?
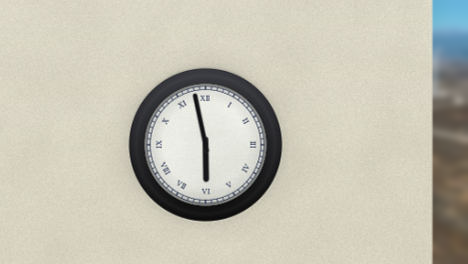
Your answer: 5.58
